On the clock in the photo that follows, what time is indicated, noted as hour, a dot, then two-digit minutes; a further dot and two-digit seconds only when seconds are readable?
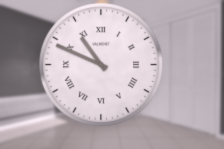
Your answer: 10.49
